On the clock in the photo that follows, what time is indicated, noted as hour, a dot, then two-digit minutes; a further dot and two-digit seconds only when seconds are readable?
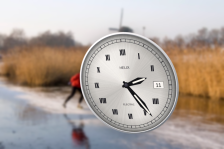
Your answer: 2.24
